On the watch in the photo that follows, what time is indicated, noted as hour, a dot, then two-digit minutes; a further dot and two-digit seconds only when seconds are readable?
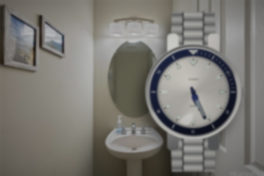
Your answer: 5.26
